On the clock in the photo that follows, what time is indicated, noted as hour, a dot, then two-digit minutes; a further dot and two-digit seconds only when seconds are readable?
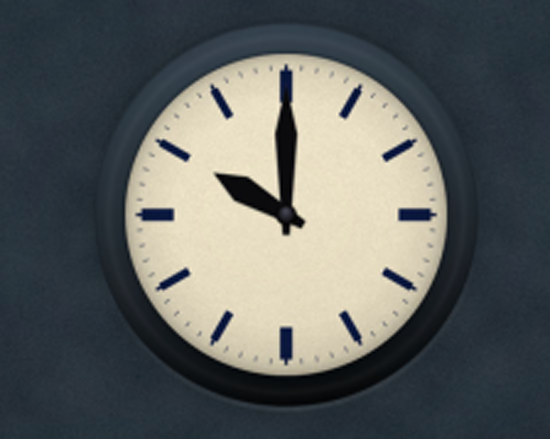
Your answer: 10.00
